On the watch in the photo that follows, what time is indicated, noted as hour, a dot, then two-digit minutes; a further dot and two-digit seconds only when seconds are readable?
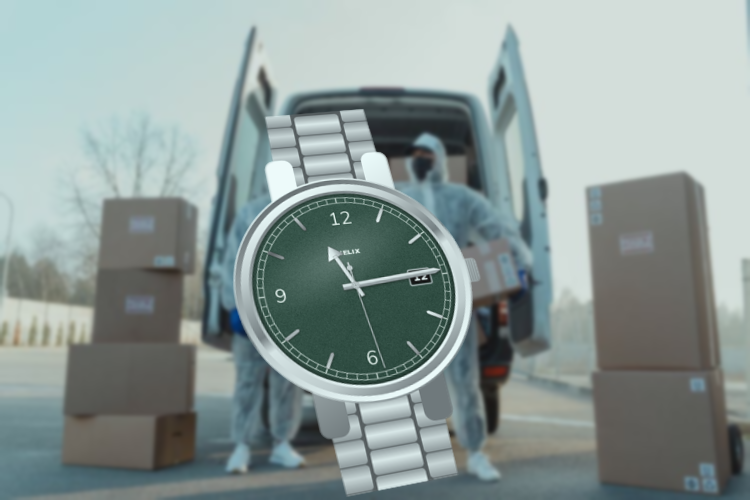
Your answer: 11.14.29
